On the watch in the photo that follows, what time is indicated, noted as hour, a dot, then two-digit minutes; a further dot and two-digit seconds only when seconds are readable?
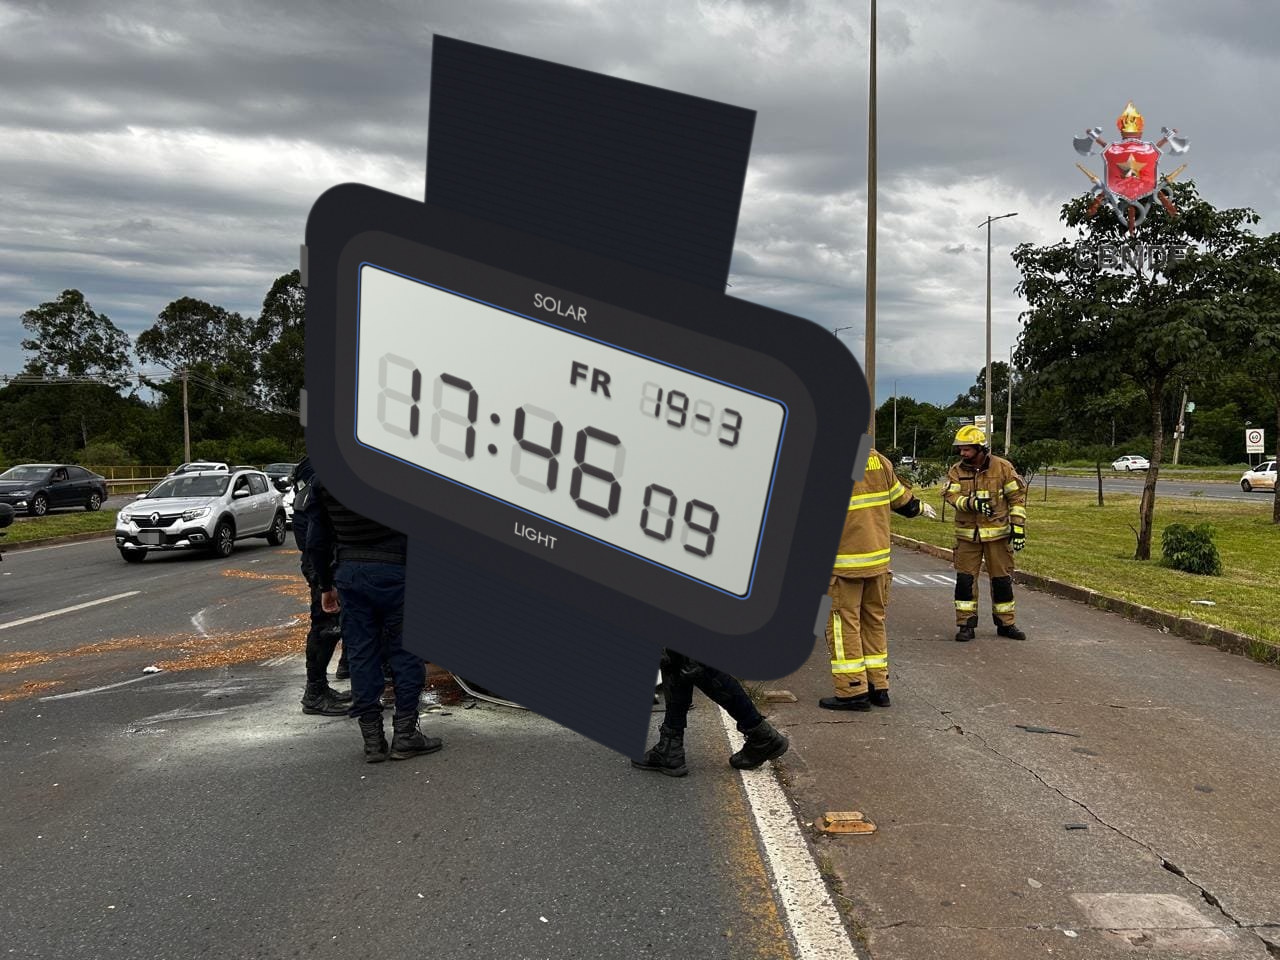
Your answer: 17.46.09
